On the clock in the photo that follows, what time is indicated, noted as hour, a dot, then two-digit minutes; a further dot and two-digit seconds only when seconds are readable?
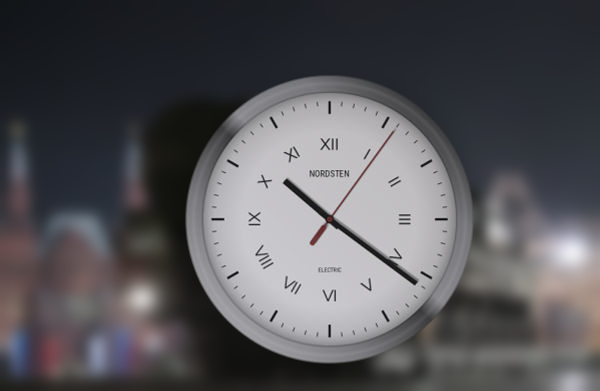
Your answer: 10.21.06
